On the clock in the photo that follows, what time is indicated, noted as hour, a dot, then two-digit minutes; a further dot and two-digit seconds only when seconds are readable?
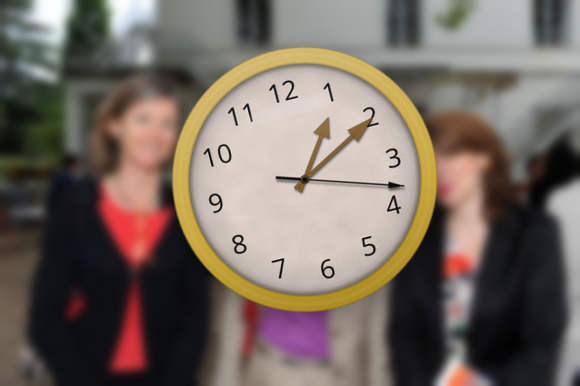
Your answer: 1.10.18
